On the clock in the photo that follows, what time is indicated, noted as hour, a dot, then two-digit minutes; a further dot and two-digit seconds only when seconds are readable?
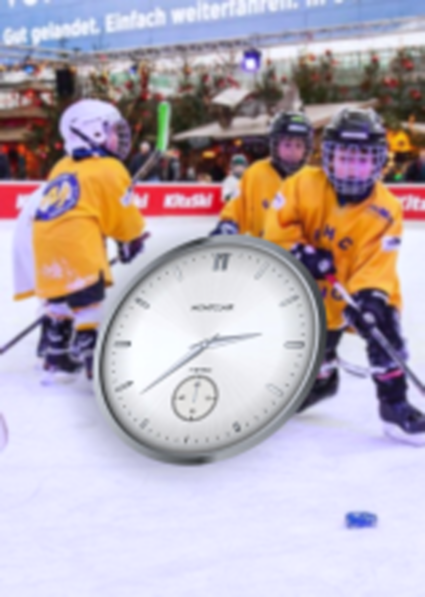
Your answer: 2.38
